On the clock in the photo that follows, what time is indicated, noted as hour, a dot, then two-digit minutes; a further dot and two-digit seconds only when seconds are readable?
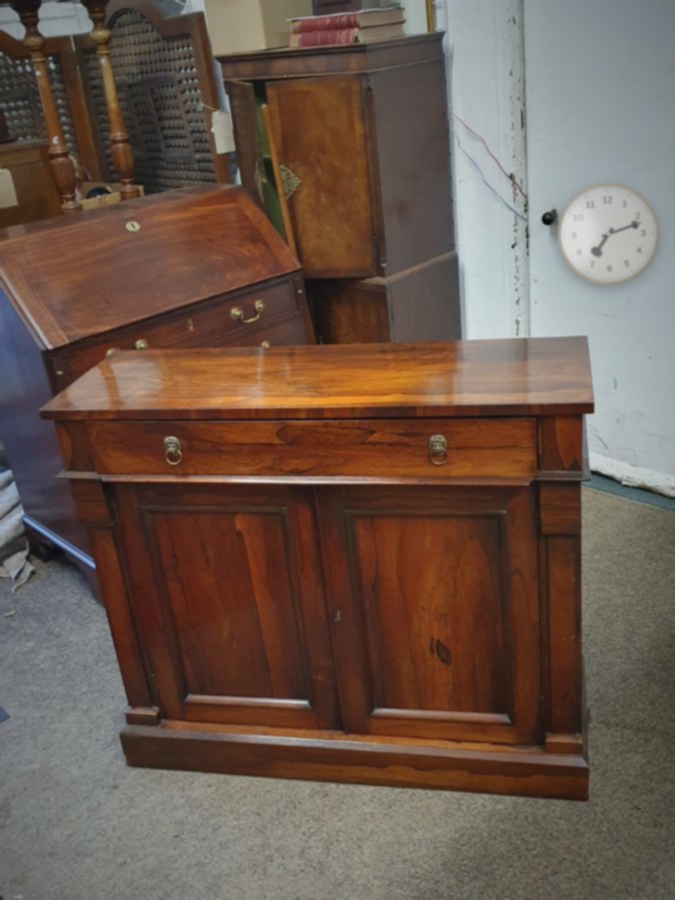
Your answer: 7.12
